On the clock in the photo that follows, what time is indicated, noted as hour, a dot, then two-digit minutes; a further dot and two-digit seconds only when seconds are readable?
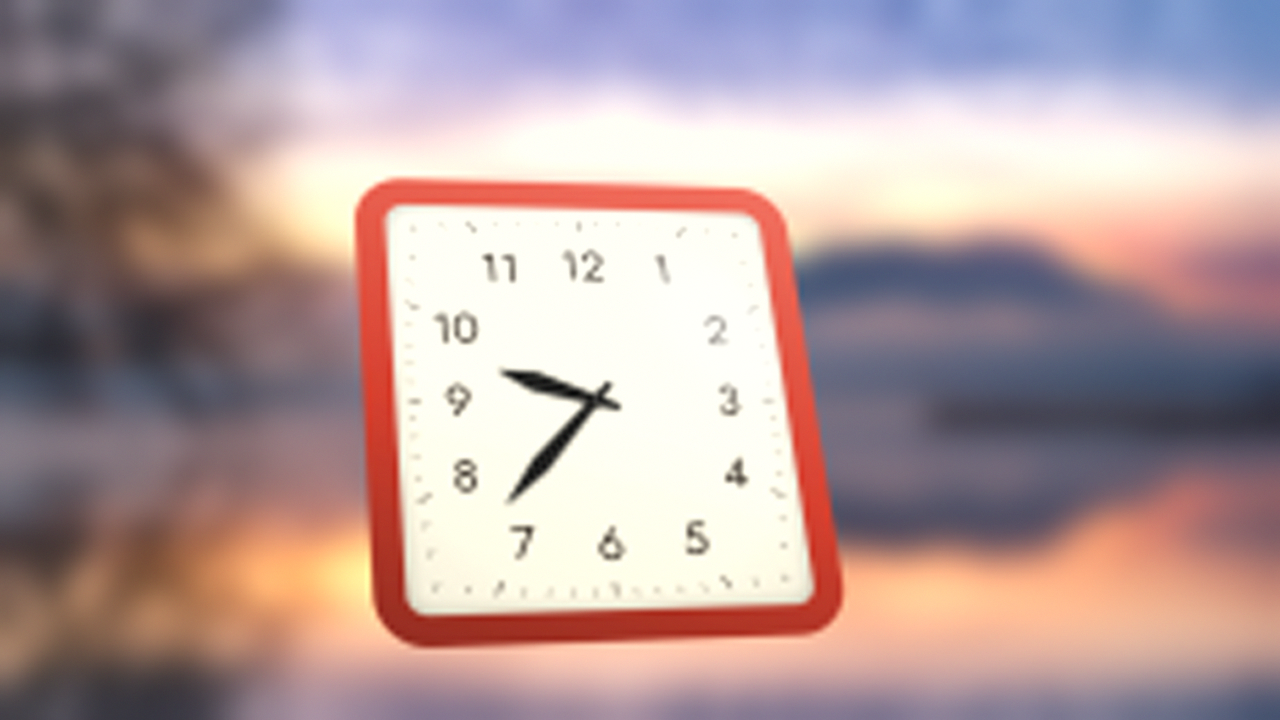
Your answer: 9.37
